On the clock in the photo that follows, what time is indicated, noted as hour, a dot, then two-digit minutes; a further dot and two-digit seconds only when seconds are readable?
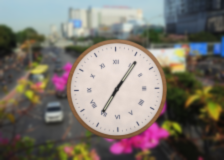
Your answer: 7.06
